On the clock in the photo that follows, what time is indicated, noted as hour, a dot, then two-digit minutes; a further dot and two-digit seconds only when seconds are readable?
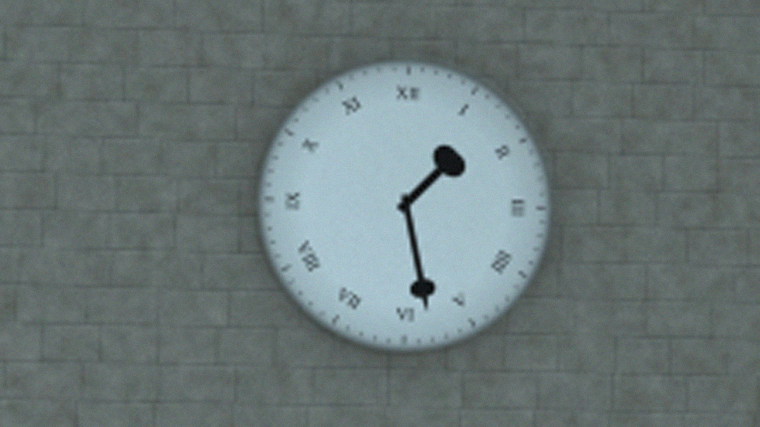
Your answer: 1.28
